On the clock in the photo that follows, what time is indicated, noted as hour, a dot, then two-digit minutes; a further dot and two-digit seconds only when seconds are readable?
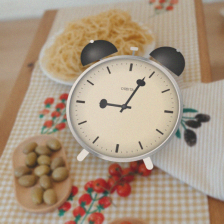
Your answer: 9.04
